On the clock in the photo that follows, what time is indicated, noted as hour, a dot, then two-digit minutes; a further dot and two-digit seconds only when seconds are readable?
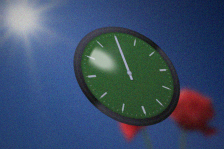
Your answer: 12.00
